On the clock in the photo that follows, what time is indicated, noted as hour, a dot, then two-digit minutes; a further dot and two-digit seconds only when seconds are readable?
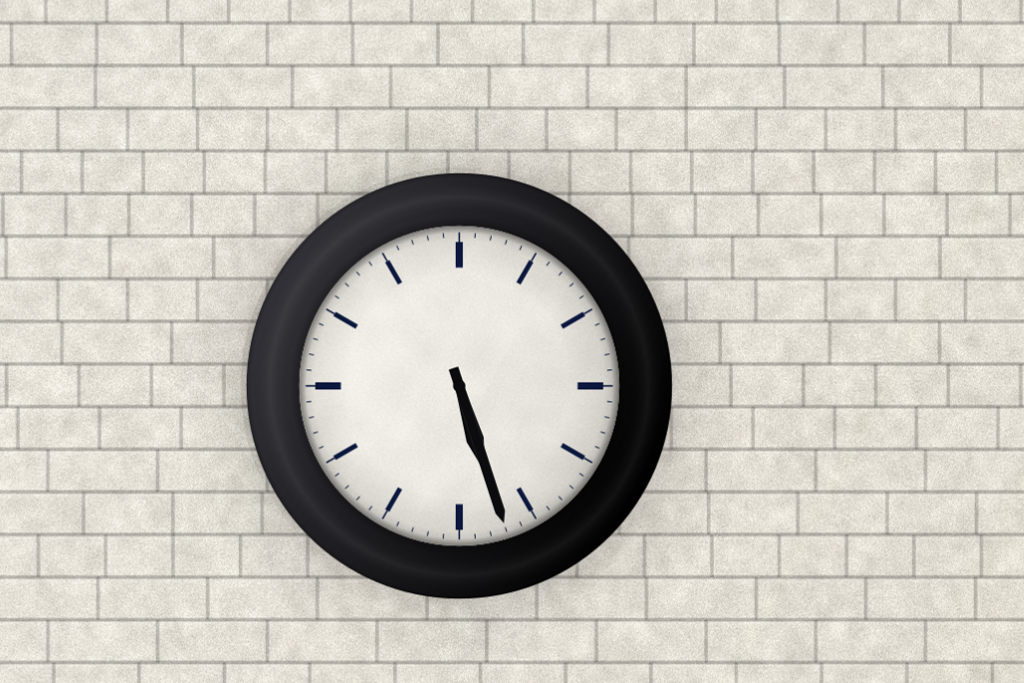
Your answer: 5.27
